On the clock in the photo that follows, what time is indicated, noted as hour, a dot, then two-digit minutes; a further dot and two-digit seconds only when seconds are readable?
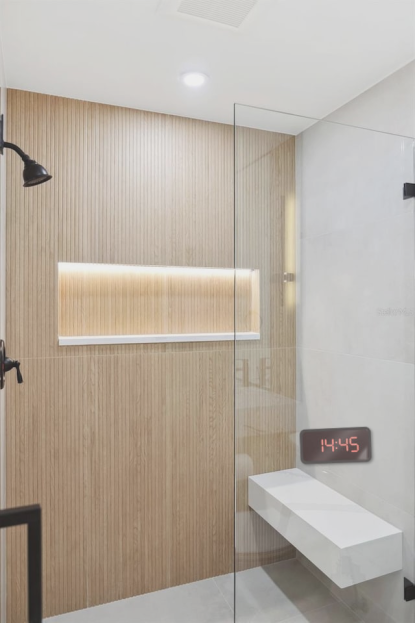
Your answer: 14.45
